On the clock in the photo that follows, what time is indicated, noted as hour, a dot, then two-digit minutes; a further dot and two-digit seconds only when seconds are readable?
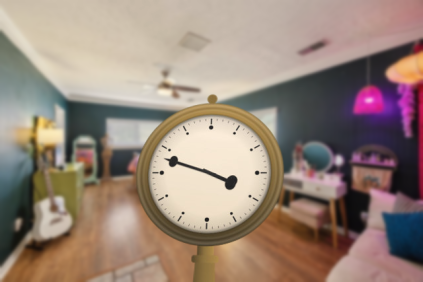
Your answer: 3.48
